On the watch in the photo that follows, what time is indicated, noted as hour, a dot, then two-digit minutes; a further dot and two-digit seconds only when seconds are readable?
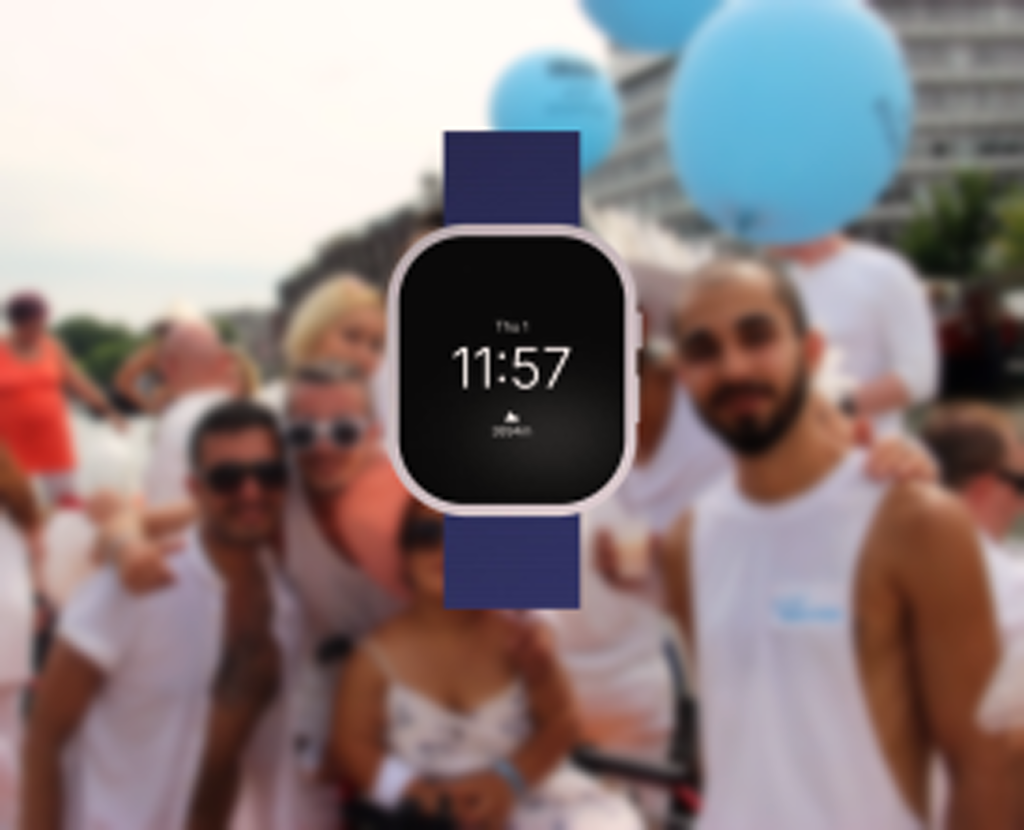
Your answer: 11.57
